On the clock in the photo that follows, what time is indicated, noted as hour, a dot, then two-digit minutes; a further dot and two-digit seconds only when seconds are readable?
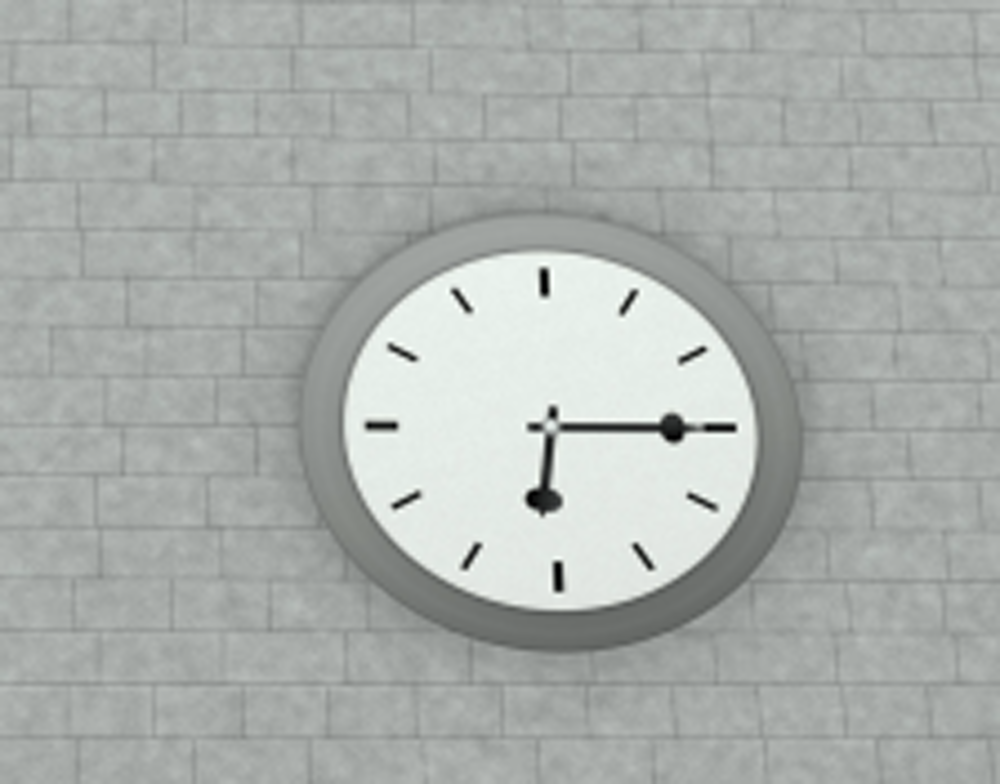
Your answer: 6.15
